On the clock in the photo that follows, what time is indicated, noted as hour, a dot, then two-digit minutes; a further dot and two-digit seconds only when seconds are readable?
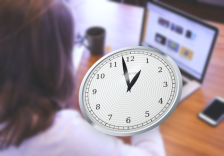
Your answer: 12.58
